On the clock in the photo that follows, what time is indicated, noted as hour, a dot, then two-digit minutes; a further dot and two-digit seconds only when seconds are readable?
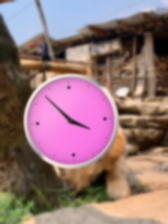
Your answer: 3.53
